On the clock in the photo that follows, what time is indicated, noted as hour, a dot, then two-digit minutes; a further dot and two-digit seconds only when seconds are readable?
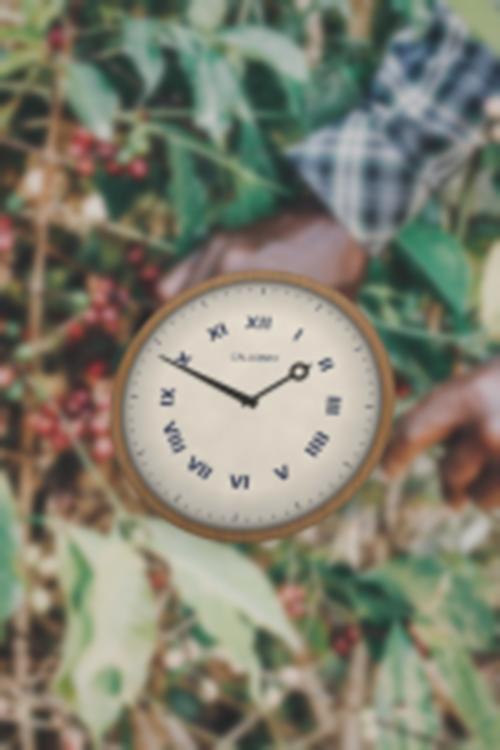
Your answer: 1.49
